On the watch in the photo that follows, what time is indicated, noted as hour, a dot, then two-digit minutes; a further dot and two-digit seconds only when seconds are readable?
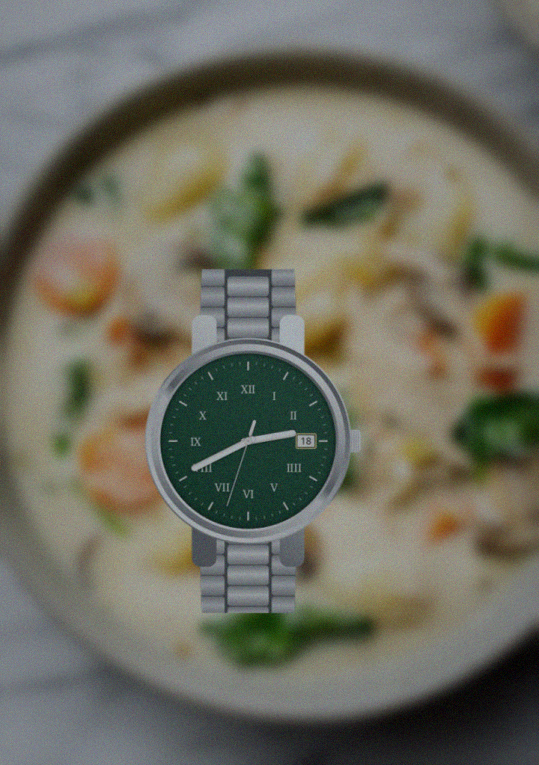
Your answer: 2.40.33
